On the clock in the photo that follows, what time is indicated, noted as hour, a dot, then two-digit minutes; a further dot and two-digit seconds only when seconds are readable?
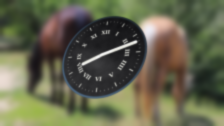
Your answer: 8.12
